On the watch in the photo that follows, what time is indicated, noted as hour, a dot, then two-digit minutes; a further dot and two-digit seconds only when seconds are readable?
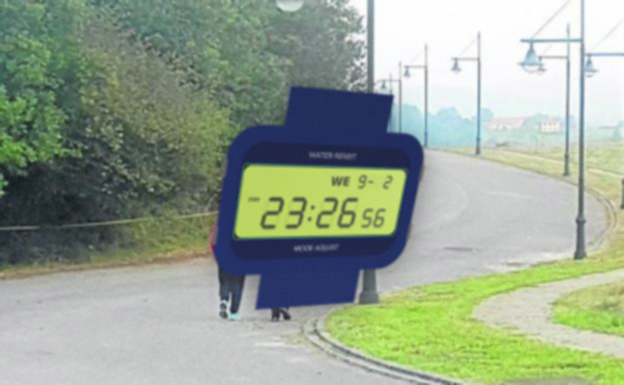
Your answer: 23.26.56
